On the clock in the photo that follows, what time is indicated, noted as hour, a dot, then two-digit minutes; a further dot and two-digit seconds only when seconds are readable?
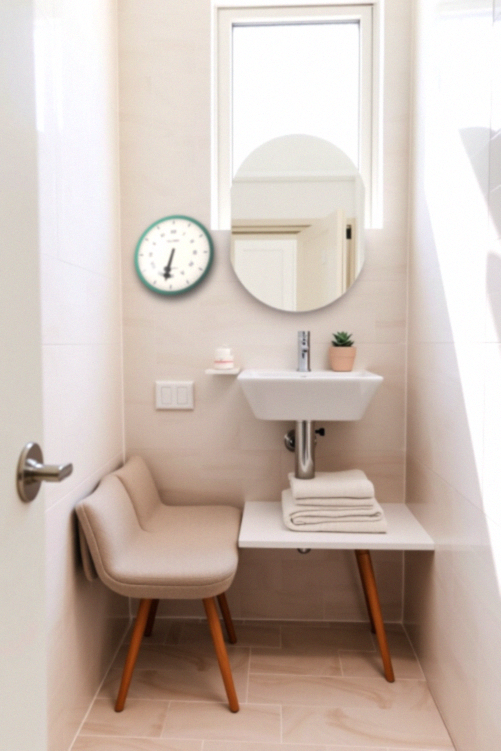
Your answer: 6.32
